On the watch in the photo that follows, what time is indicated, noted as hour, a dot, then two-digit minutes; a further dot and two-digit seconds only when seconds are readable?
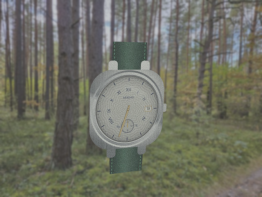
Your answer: 6.33
